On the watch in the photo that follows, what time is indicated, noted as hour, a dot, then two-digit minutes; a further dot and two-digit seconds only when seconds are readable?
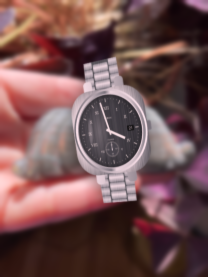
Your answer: 3.58
